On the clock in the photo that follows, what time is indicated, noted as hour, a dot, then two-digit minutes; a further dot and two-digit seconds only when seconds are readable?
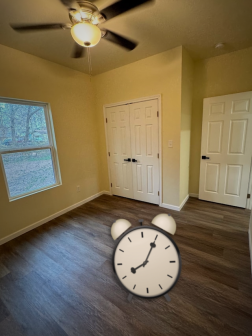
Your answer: 8.05
